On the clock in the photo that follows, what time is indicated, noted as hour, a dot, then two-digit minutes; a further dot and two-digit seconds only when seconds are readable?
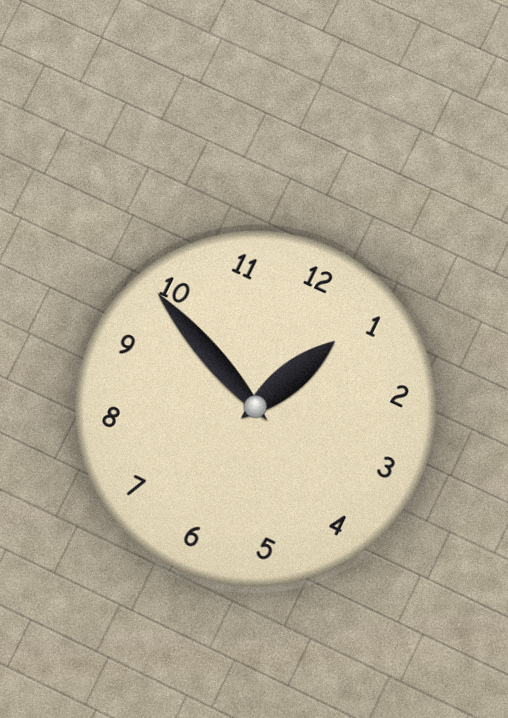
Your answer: 12.49
